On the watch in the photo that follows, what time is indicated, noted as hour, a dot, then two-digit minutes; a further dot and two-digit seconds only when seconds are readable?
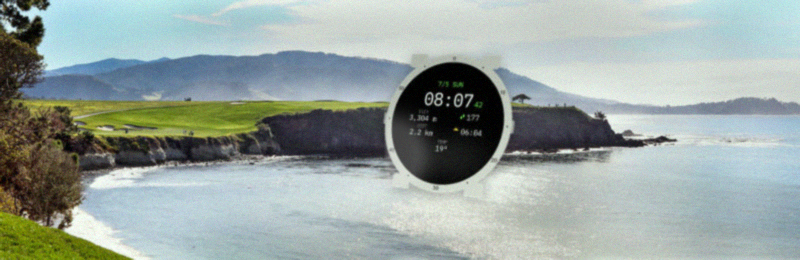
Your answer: 8.07
